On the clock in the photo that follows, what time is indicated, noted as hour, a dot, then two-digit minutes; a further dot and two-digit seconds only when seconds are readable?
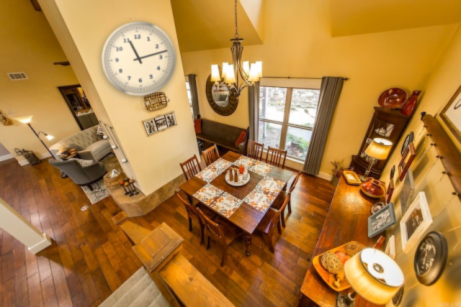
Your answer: 11.13
